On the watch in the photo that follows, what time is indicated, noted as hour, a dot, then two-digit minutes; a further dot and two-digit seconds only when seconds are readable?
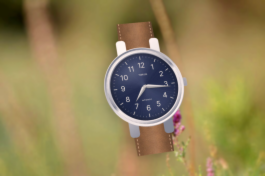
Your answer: 7.16
